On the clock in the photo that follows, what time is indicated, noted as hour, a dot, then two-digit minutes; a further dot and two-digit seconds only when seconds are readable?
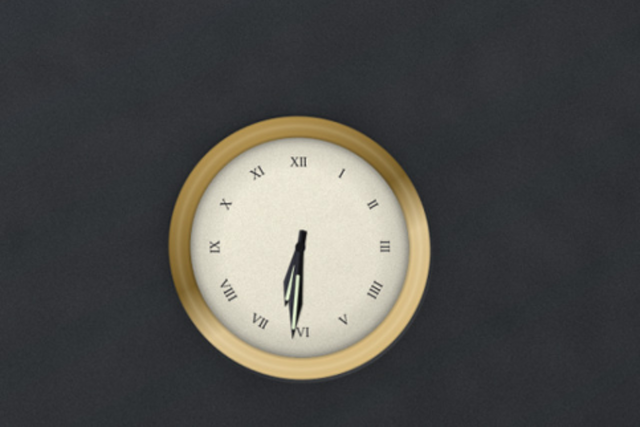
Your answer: 6.31
